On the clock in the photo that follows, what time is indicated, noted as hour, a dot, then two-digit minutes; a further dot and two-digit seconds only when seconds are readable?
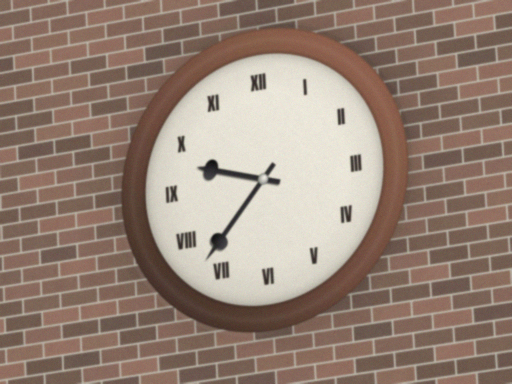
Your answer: 9.37
